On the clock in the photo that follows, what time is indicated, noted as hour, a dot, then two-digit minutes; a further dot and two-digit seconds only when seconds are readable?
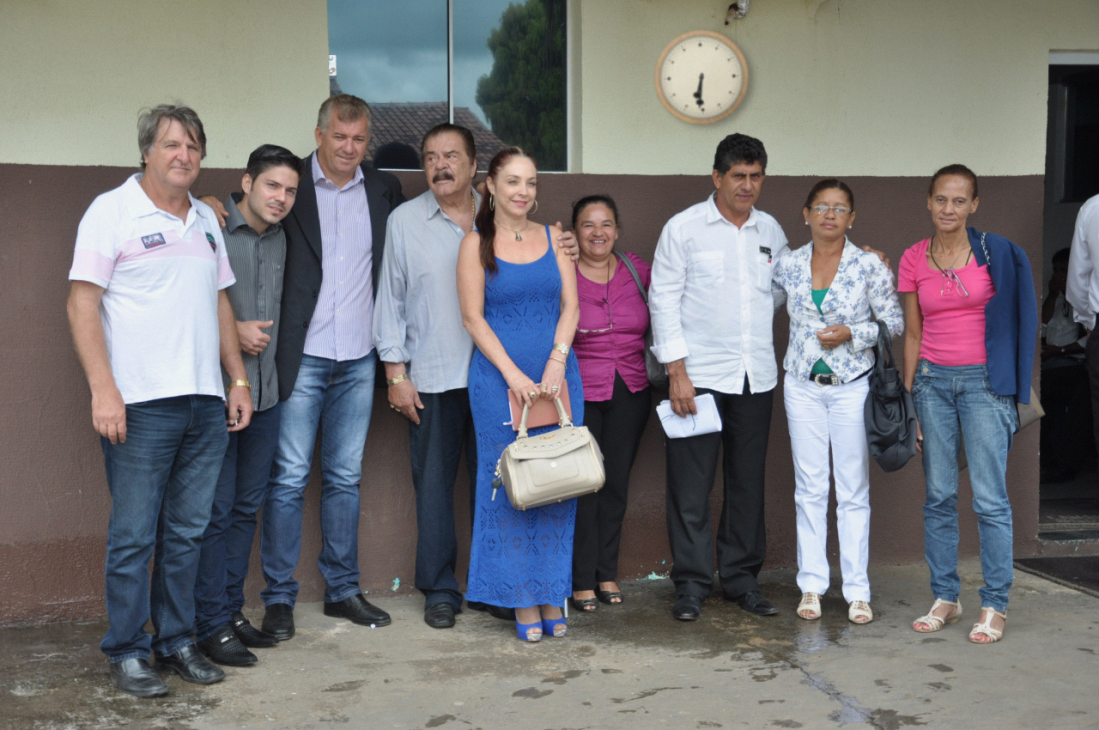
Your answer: 6.31
